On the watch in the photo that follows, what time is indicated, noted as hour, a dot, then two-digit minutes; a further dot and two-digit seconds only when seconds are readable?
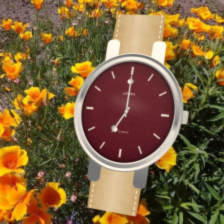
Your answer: 7.00
